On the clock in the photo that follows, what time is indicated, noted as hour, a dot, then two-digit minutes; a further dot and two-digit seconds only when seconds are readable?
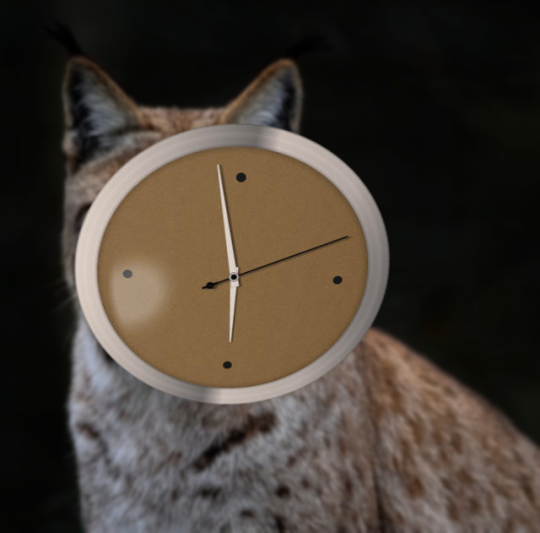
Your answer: 5.58.11
